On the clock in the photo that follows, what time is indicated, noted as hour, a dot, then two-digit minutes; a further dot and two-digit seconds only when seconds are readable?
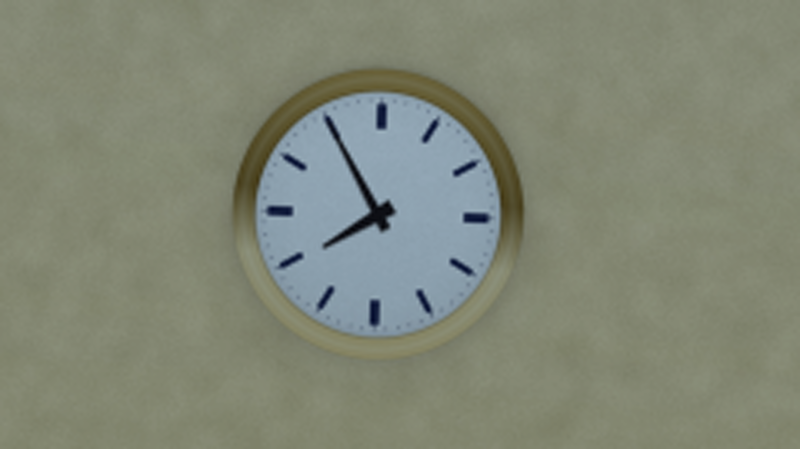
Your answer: 7.55
